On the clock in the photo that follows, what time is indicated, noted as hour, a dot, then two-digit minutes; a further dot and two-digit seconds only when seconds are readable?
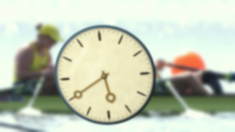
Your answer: 5.40
